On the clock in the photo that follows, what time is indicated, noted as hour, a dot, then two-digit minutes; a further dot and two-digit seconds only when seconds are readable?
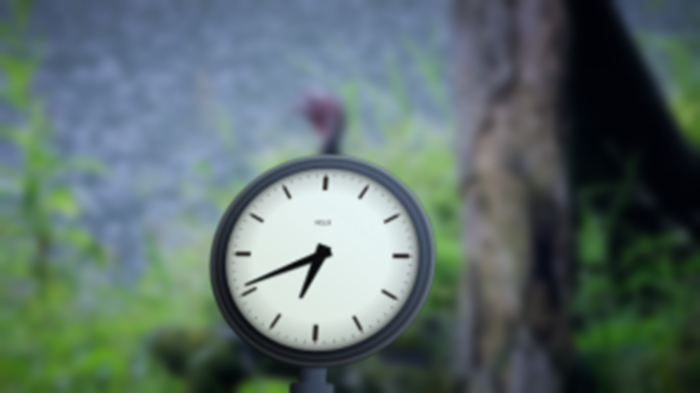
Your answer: 6.41
